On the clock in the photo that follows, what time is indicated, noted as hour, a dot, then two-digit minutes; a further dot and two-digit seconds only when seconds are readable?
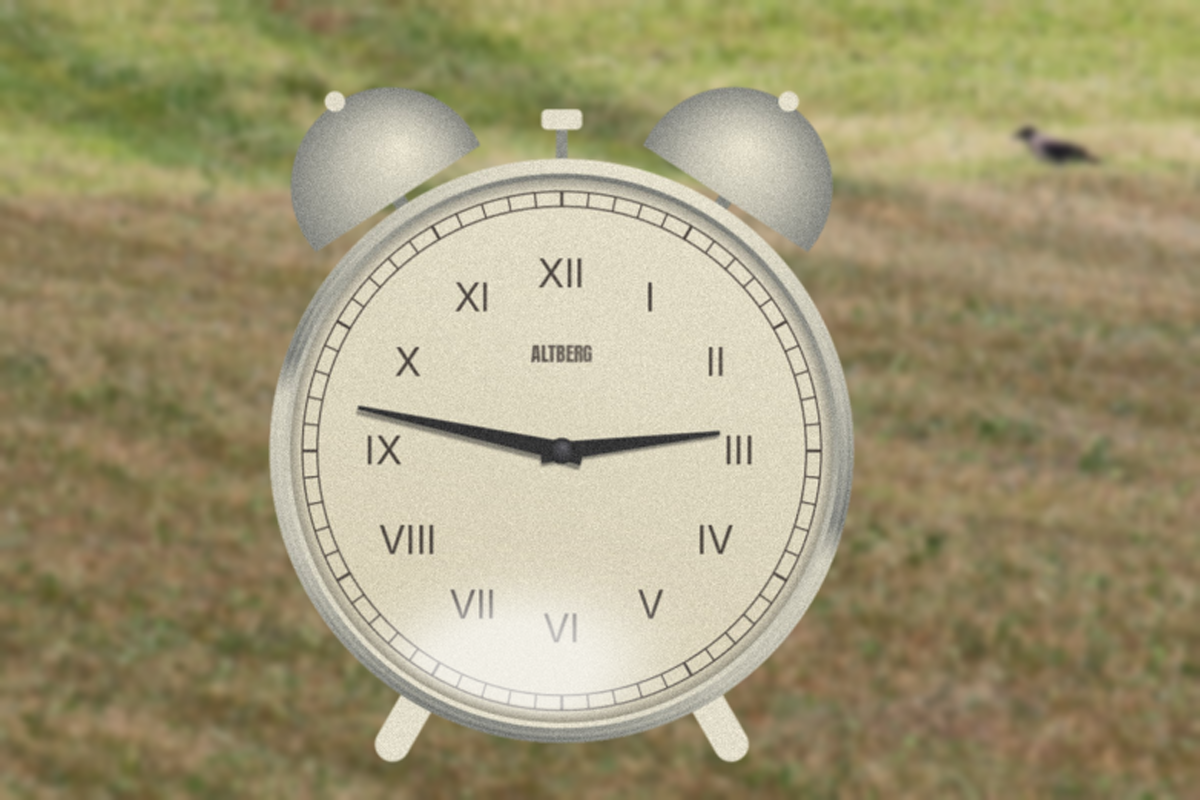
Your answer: 2.47
